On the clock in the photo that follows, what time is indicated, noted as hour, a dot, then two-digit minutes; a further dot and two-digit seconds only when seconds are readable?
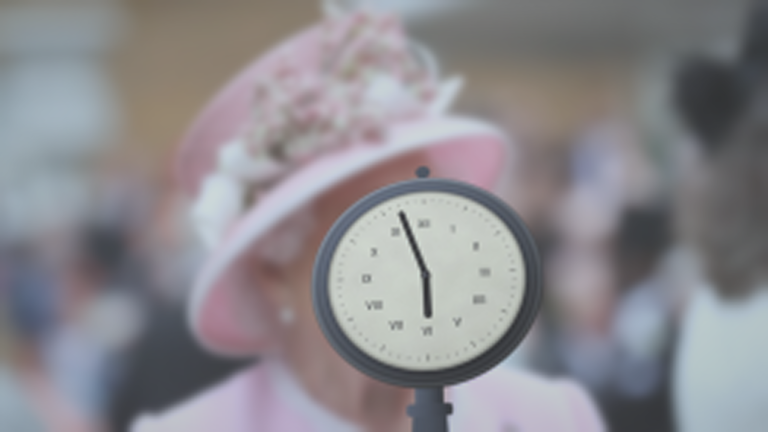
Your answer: 5.57
